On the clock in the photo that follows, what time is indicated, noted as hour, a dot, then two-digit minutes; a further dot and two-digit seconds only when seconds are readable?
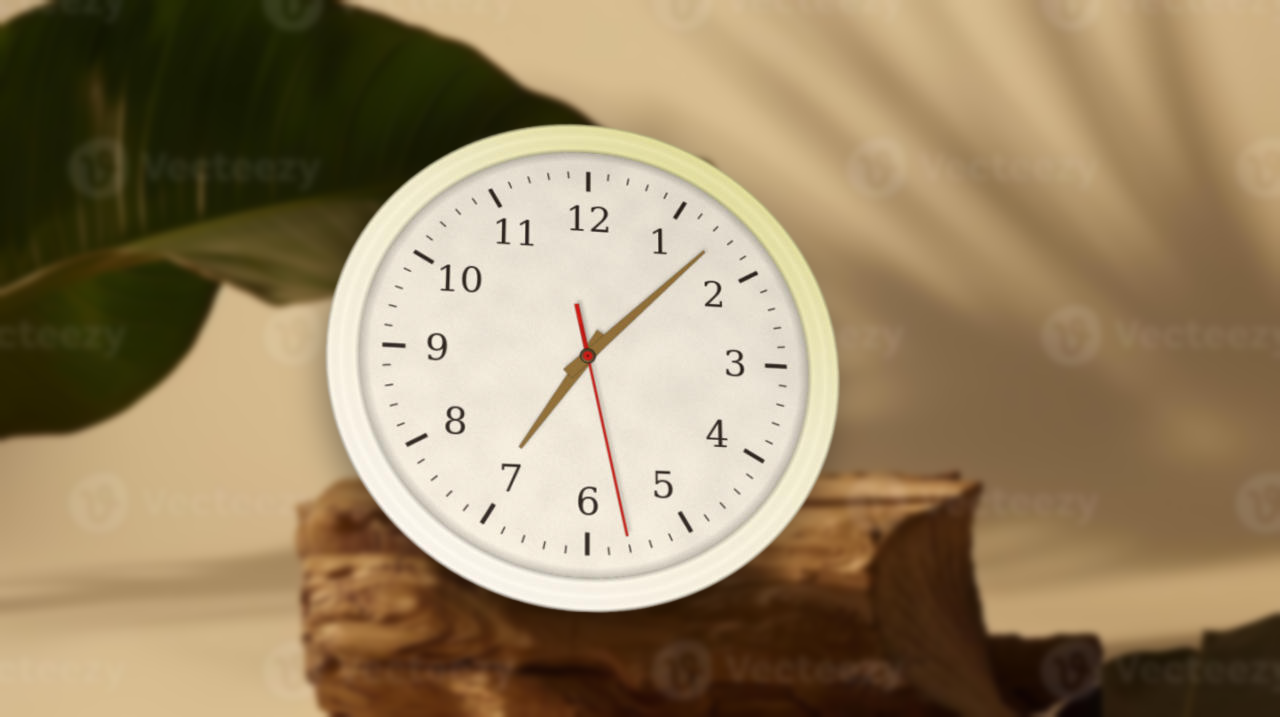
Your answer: 7.07.28
